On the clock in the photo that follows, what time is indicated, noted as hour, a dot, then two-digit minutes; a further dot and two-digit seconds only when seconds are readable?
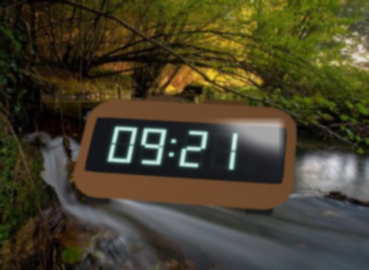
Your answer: 9.21
